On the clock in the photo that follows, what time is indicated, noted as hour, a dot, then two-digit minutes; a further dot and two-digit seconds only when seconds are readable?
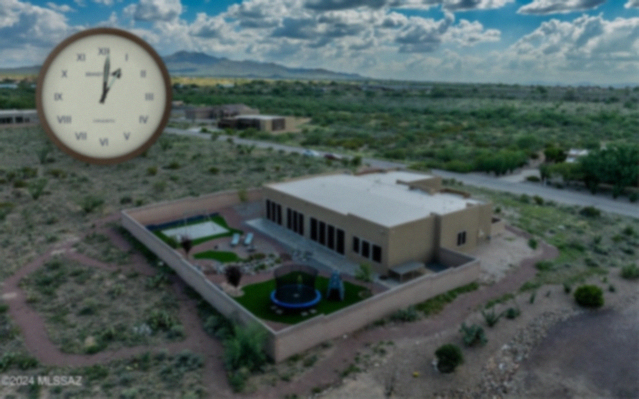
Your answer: 1.01
